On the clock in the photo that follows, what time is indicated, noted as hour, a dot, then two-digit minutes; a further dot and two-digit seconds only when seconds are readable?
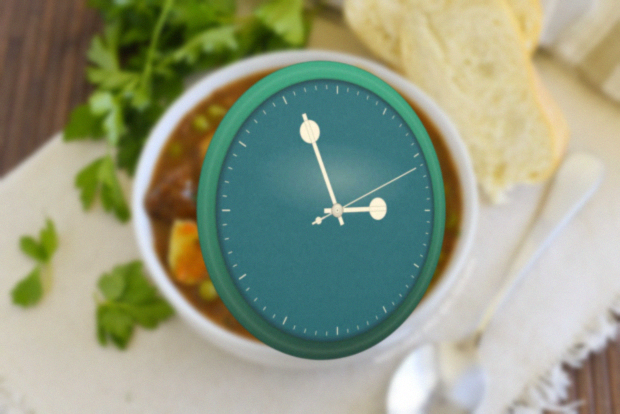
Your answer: 2.56.11
